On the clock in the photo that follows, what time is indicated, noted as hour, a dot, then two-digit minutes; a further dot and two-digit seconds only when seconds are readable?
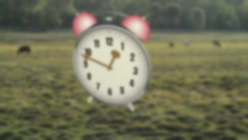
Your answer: 12.48
